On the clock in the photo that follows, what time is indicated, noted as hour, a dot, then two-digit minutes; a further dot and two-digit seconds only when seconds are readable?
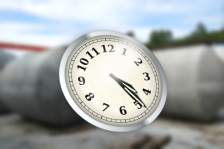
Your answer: 4.24
